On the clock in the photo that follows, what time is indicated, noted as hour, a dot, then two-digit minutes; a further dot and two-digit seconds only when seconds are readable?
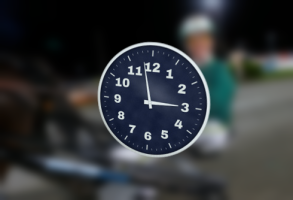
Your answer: 2.58
